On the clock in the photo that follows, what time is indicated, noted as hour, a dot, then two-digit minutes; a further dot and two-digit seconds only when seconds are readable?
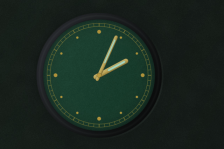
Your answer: 2.04
